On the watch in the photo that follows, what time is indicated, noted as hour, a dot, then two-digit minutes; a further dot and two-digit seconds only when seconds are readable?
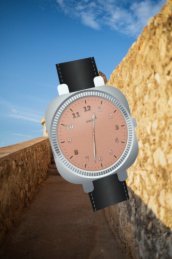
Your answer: 12.32
